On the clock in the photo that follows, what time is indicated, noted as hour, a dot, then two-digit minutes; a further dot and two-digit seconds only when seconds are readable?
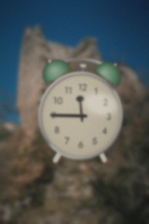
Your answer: 11.45
